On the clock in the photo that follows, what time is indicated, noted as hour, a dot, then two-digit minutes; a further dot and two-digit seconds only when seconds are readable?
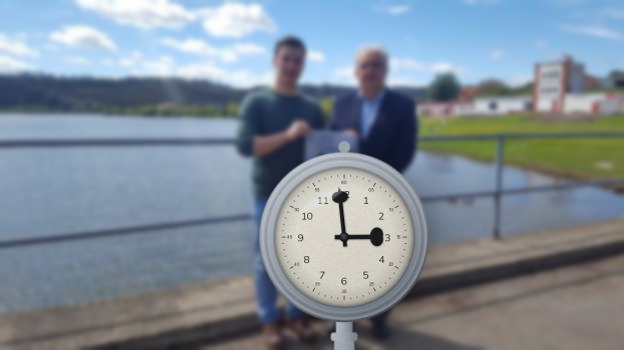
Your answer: 2.59
